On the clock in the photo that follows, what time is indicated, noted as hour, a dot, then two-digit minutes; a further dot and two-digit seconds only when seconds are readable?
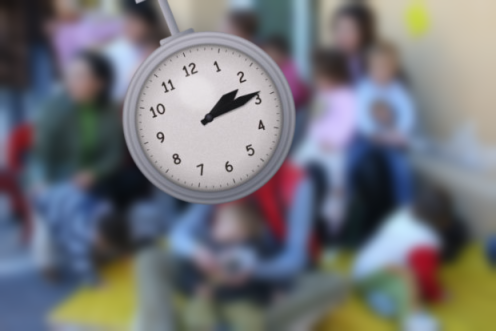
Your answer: 2.14
